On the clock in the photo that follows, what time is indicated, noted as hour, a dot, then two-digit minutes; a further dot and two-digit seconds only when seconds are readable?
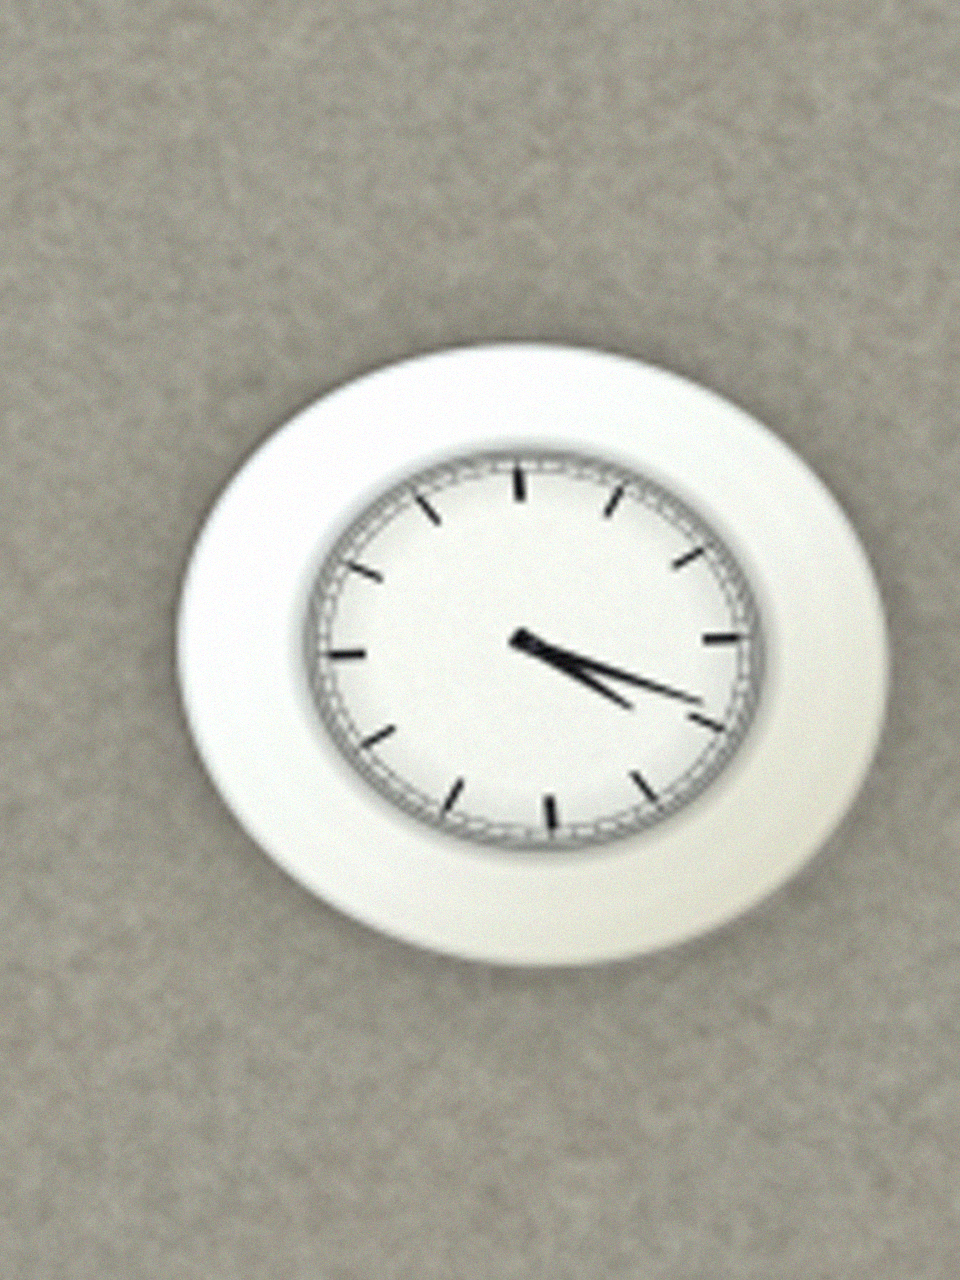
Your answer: 4.19
